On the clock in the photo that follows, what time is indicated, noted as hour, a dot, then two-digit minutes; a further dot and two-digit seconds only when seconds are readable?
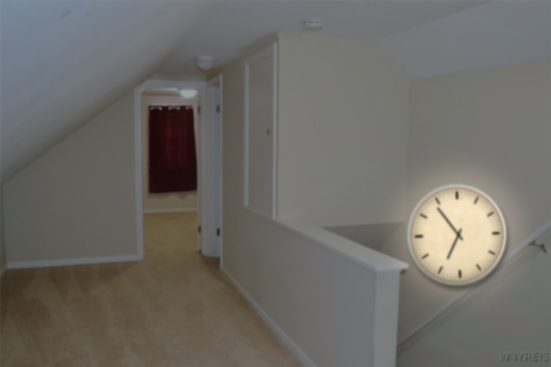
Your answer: 6.54
